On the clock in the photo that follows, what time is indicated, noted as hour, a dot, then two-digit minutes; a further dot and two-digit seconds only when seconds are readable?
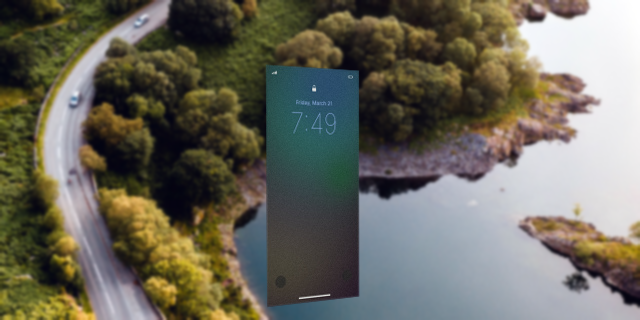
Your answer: 7.49
